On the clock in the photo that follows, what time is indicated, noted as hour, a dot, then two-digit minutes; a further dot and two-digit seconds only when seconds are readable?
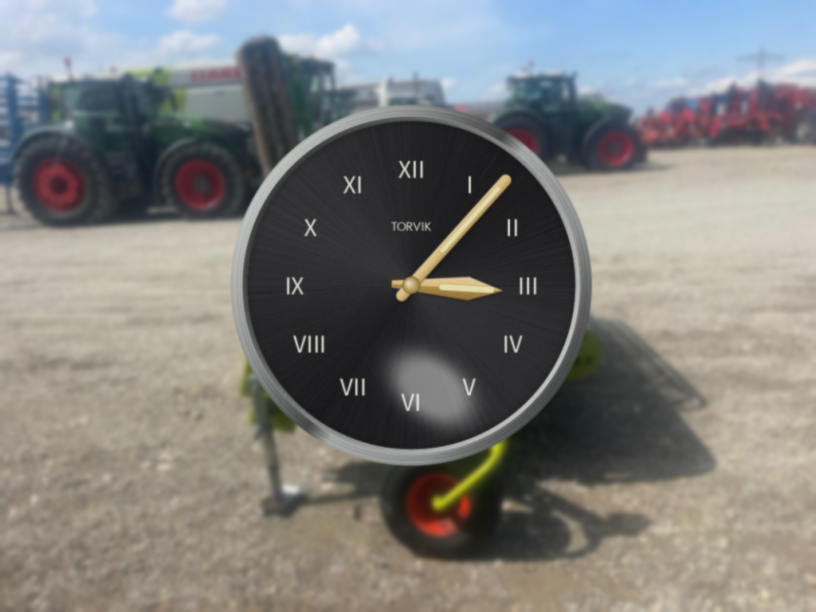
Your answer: 3.07
